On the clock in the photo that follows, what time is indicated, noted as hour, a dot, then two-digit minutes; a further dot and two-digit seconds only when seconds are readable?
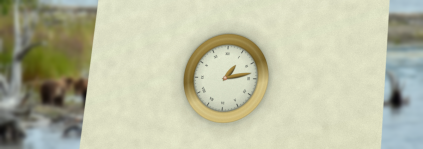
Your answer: 1.13
